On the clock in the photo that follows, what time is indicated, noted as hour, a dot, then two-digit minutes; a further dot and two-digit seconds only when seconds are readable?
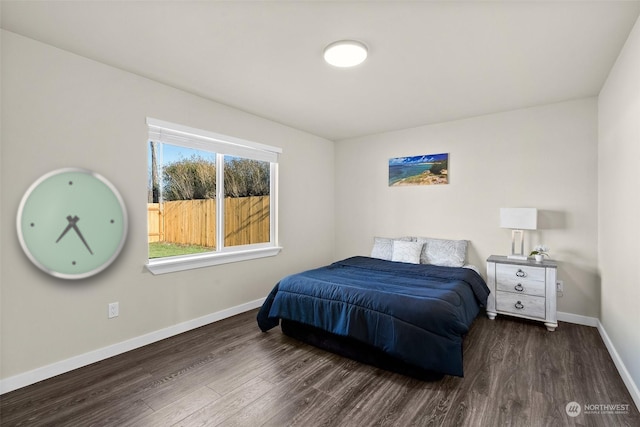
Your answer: 7.25
